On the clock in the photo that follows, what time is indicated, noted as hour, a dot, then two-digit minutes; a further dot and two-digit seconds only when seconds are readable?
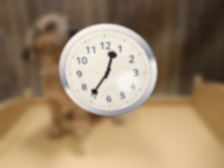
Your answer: 12.36
